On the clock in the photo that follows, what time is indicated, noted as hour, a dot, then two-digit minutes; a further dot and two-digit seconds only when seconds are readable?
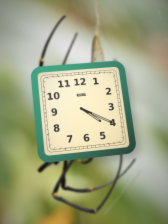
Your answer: 4.20
